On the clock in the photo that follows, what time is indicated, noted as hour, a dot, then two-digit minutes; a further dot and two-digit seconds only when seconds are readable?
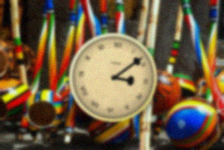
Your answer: 3.08
